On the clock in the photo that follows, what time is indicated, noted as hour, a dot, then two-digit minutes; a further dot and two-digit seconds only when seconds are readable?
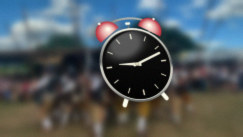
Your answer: 9.12
